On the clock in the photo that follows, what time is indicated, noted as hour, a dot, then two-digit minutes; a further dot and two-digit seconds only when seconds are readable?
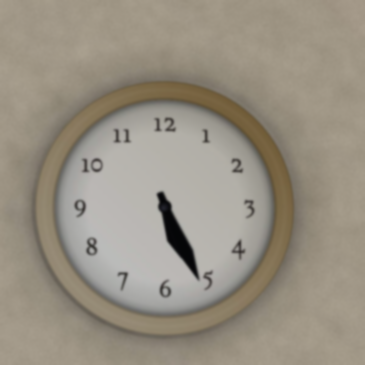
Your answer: 5.26
